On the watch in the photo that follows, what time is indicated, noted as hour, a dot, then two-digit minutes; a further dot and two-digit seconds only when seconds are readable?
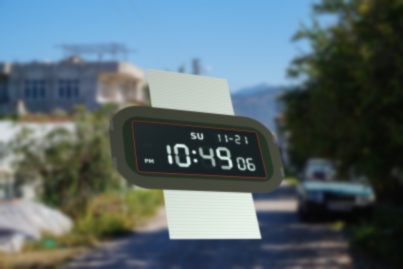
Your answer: 10.49.06
